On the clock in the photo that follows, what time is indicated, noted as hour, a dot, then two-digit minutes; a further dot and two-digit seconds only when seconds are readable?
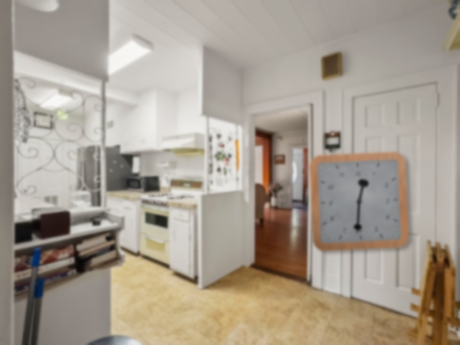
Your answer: 12.31
